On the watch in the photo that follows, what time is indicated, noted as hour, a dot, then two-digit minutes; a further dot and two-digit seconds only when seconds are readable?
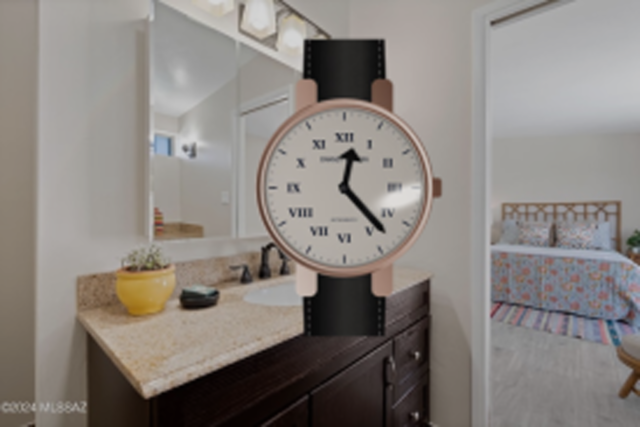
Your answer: 12.23
